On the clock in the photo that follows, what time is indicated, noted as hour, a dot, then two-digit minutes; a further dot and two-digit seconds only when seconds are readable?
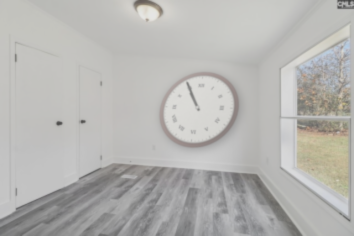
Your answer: 10.55
